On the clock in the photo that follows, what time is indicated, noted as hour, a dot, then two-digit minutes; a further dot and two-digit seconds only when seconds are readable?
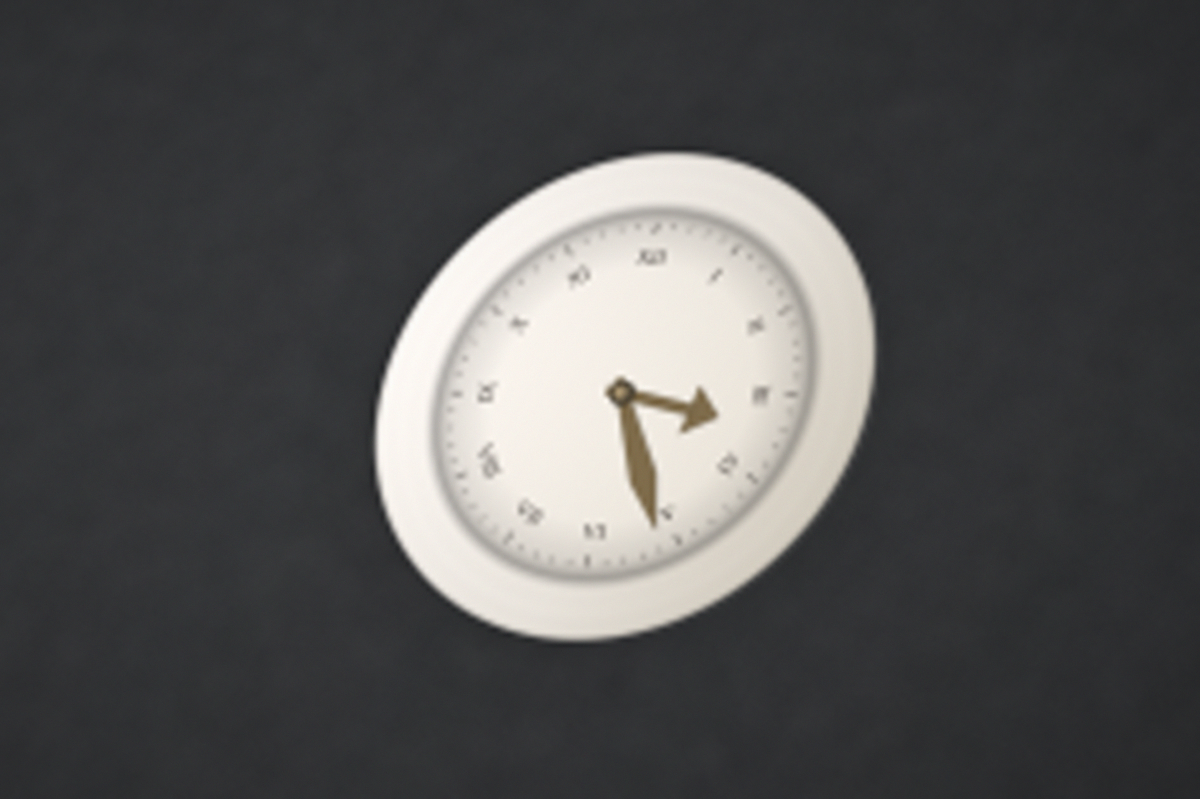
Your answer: 3.26
